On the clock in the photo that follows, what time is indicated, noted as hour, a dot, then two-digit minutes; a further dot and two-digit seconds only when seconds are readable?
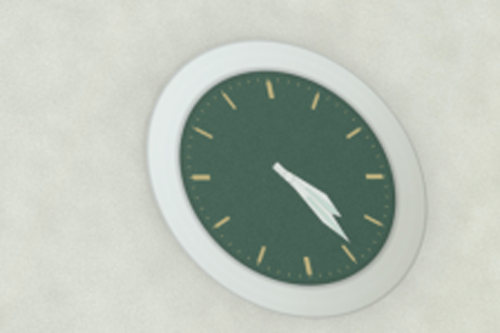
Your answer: 4.24
